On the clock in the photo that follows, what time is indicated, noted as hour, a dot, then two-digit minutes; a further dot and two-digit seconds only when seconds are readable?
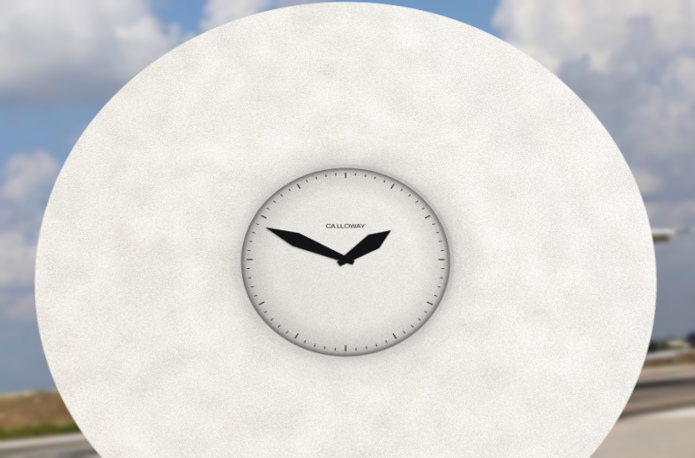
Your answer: 1.49
